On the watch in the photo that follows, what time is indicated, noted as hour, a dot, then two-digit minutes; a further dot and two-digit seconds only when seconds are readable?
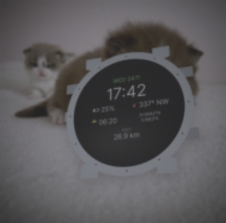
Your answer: 17.42
